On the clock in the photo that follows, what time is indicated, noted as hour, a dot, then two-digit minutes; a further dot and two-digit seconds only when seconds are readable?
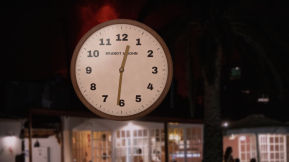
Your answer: 12.31
